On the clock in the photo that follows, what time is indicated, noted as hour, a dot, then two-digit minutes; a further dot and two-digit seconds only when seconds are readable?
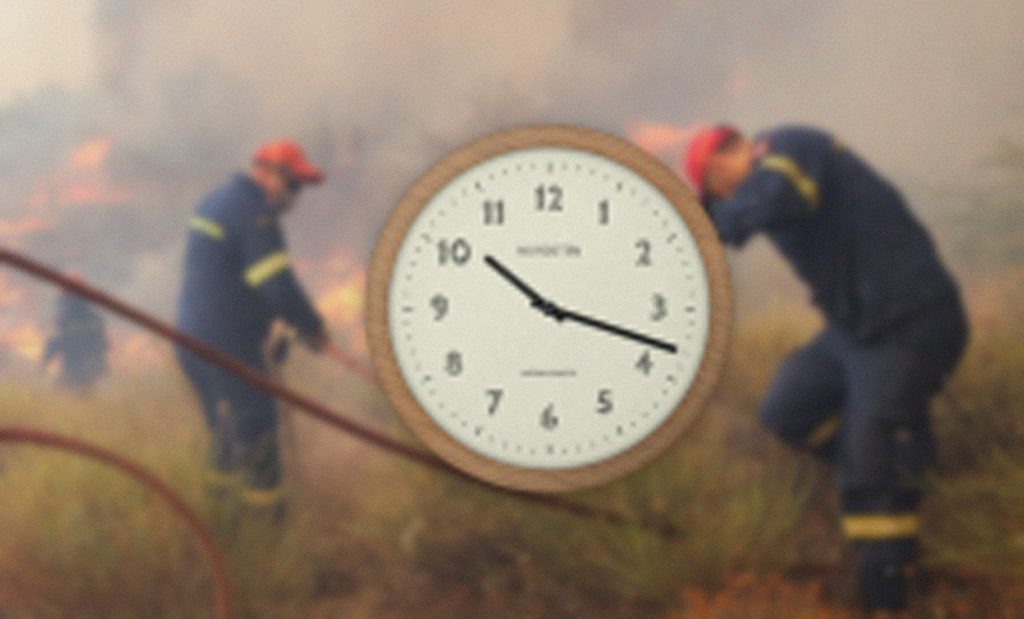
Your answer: 10.18
